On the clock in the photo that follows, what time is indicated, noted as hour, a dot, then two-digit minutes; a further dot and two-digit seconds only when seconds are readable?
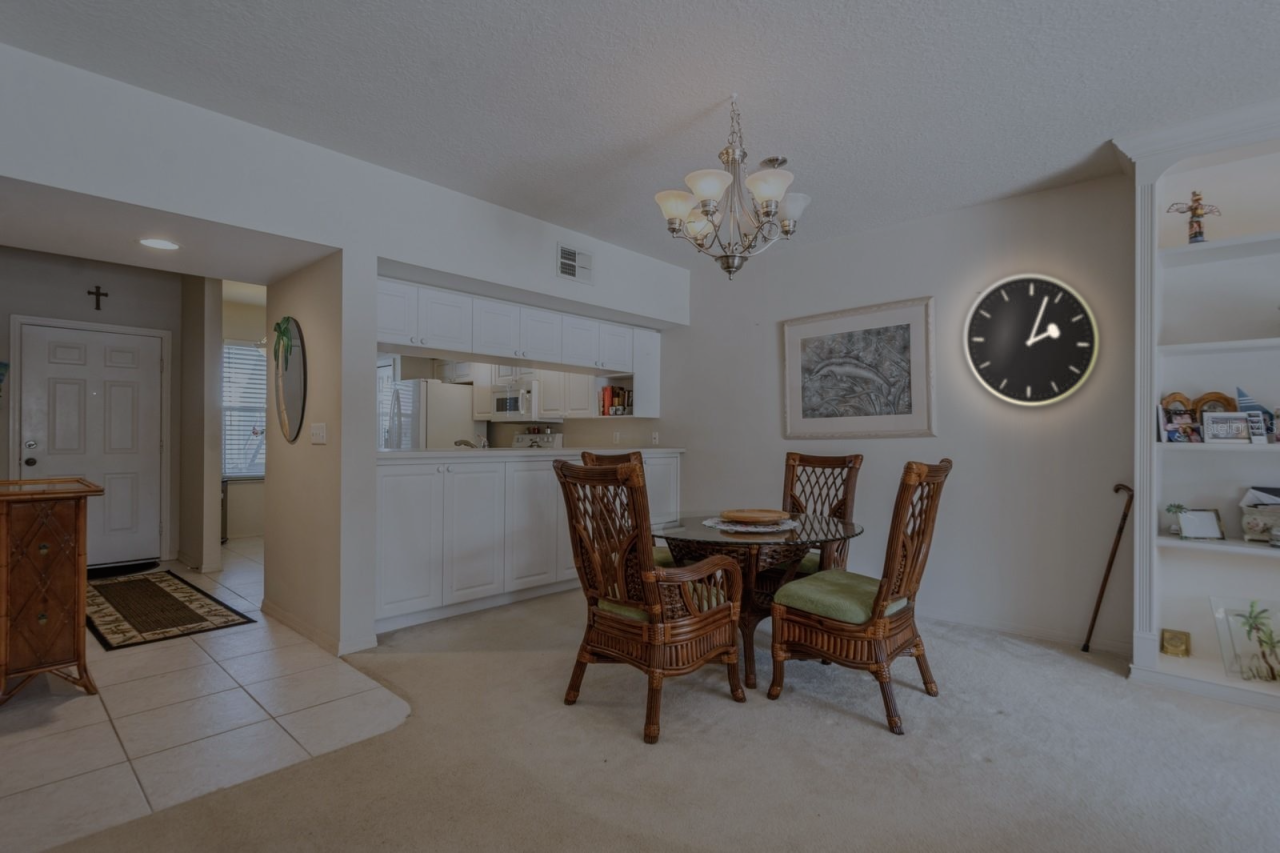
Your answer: 2.03
